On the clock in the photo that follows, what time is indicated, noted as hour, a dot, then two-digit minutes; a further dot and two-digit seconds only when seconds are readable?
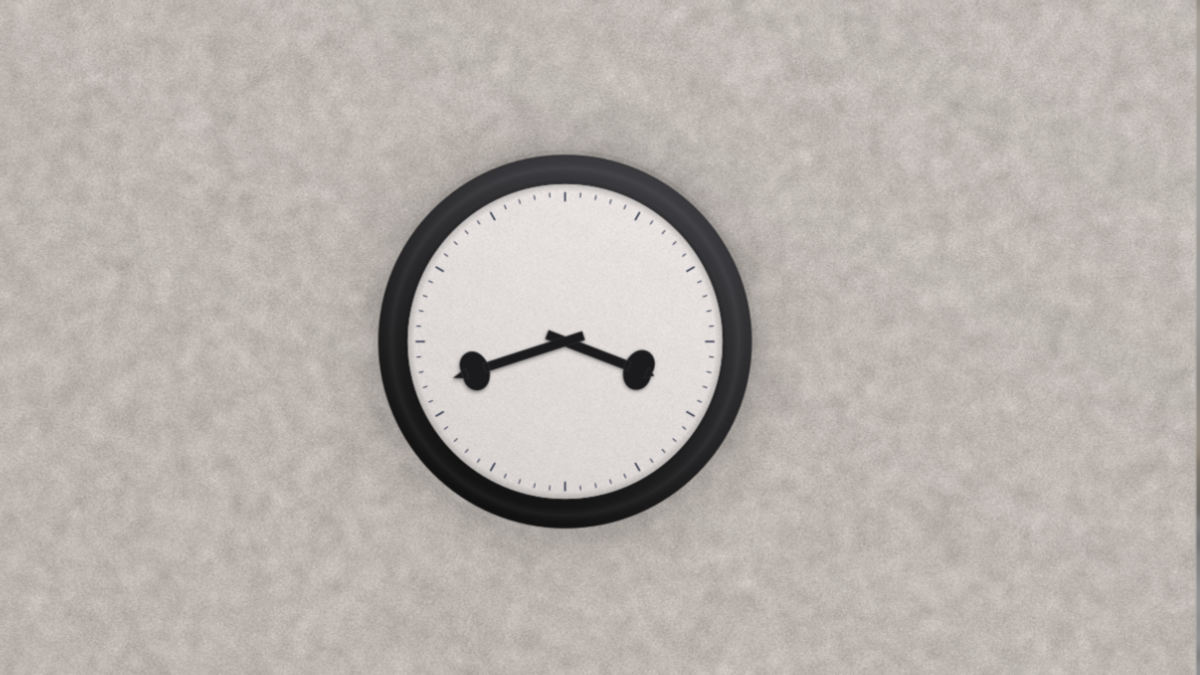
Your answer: 3.42
